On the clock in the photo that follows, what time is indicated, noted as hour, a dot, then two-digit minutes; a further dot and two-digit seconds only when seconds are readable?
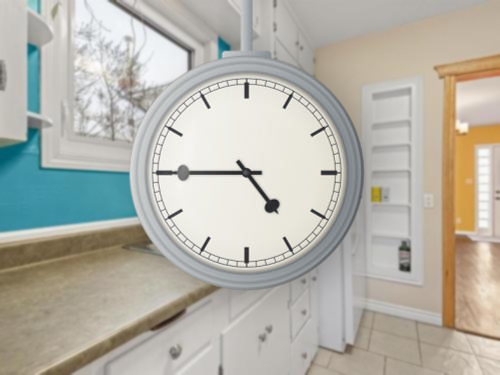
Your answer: 4.45
